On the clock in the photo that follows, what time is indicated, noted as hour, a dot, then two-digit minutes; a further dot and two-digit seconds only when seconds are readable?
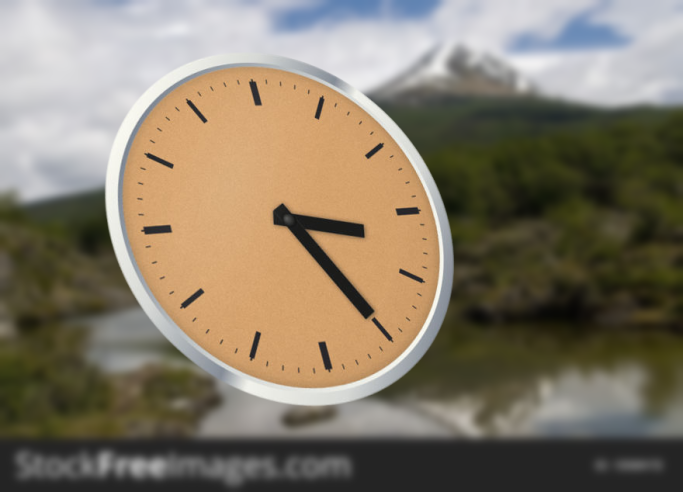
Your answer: 3.25
